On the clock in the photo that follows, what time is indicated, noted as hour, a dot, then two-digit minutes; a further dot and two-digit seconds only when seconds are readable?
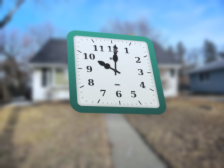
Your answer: 10.01
